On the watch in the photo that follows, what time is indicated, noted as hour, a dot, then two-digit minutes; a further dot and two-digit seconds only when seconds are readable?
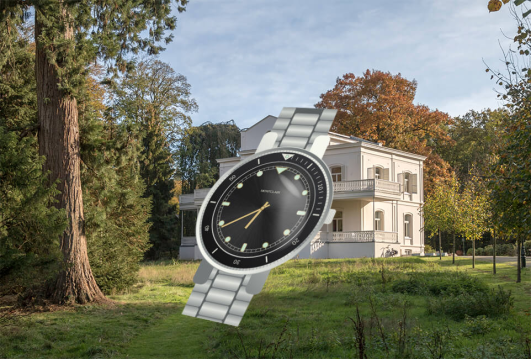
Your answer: 6.39
